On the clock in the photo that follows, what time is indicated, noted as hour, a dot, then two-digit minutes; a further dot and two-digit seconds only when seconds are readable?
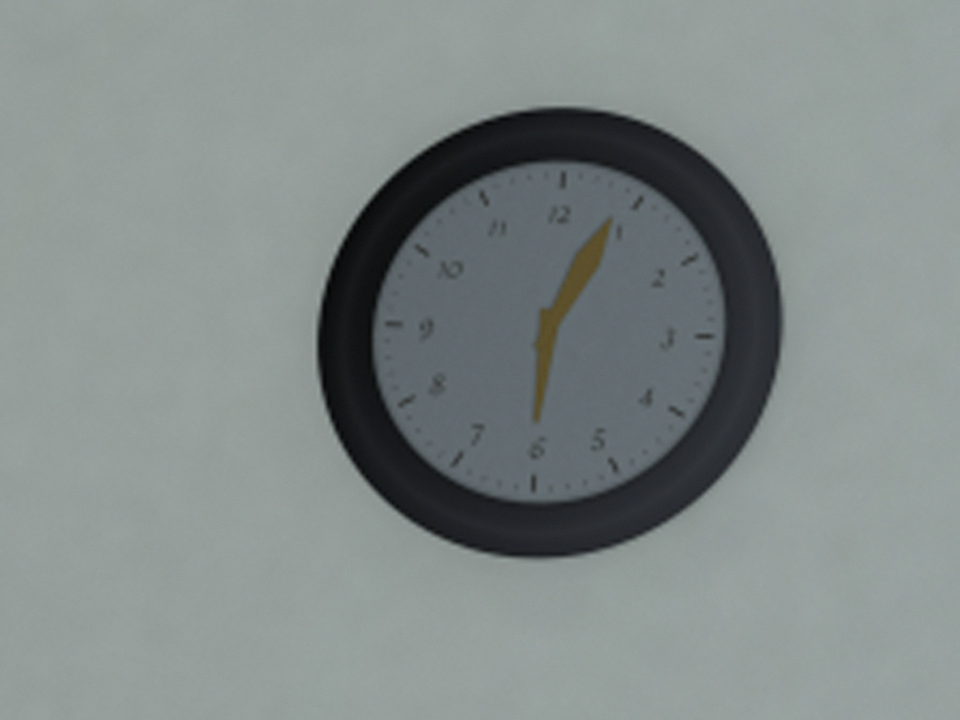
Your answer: 6.04
